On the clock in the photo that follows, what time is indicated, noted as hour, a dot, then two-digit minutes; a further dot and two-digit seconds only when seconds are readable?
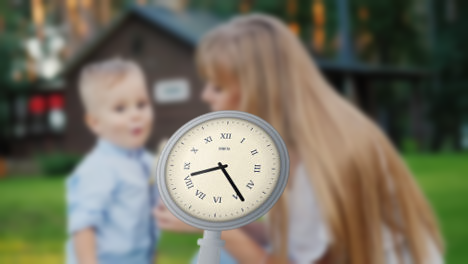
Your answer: 8.24
